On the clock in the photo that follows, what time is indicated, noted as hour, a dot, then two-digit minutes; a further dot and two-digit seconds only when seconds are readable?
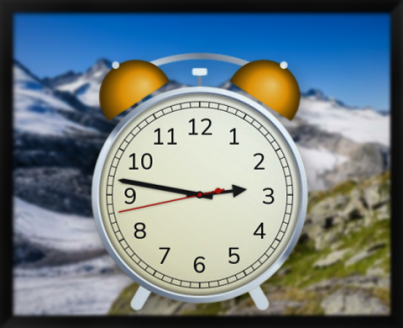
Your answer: 2.46.43
